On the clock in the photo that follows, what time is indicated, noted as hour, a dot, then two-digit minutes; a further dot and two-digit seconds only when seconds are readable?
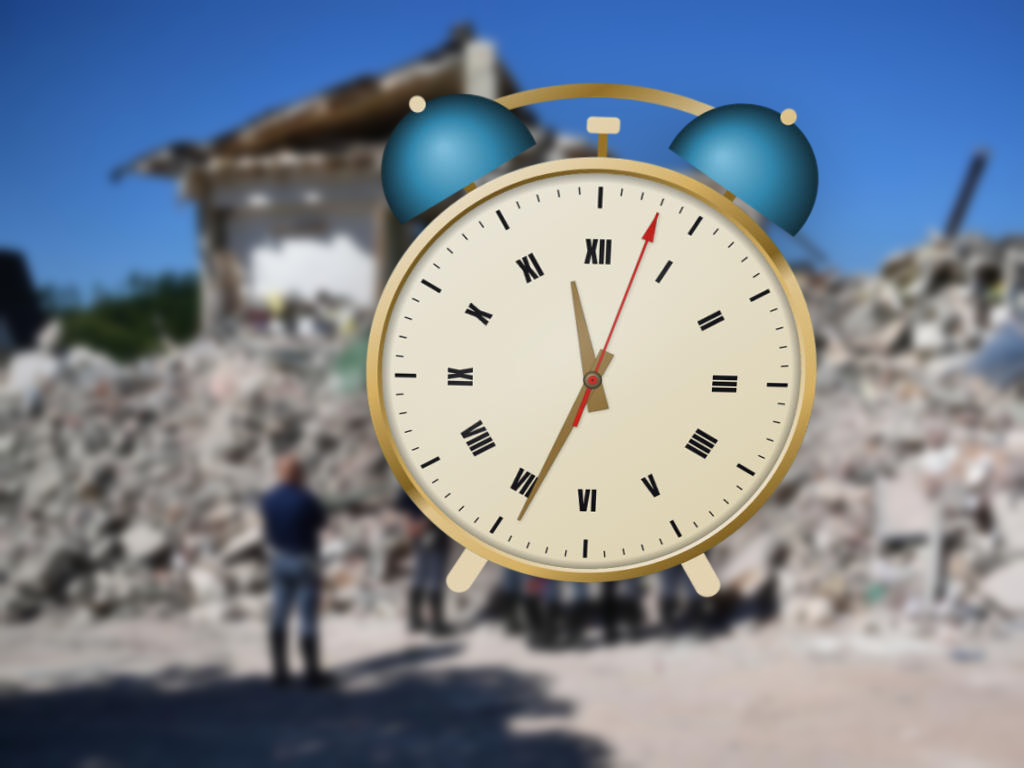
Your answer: 11.34.03
